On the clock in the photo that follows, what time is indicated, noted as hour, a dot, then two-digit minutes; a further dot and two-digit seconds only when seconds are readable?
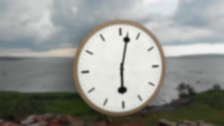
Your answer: 6.02
